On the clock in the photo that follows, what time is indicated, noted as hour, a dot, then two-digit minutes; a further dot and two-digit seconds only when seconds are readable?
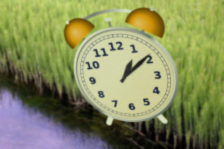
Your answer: 1.09
